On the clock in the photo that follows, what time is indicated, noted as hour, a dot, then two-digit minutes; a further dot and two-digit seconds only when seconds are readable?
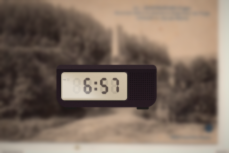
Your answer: 6.57
